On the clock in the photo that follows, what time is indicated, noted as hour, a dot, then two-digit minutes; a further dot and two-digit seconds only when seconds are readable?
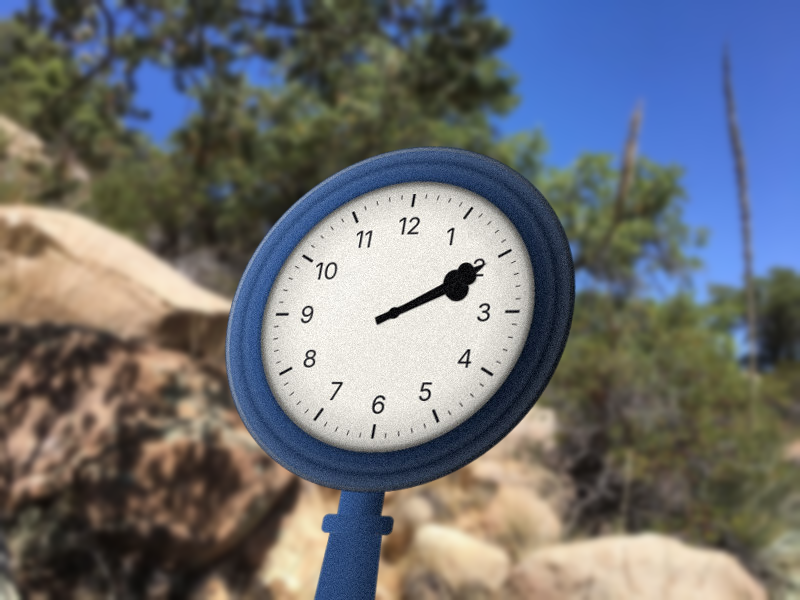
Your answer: 2.10
